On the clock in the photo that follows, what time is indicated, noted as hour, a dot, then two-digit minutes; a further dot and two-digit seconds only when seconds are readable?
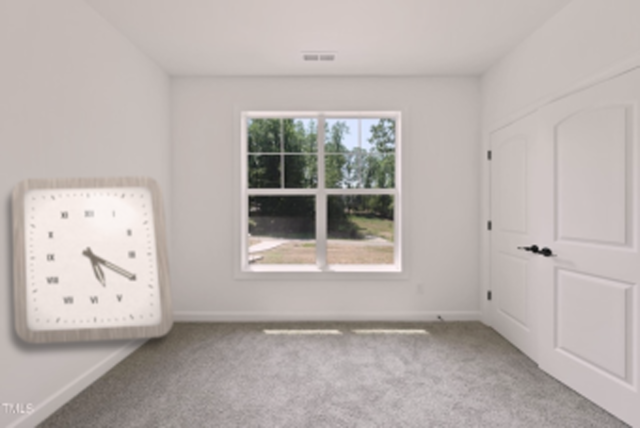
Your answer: 5.20
